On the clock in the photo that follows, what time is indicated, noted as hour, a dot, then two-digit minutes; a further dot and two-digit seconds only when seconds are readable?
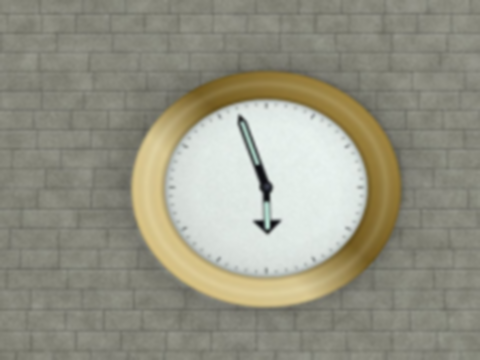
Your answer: 5.57
